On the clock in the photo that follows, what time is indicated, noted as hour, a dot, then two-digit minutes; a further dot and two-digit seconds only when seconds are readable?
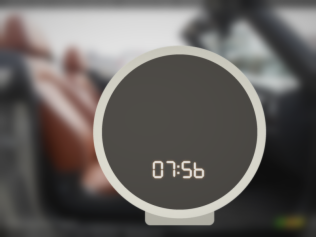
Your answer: 7.56
